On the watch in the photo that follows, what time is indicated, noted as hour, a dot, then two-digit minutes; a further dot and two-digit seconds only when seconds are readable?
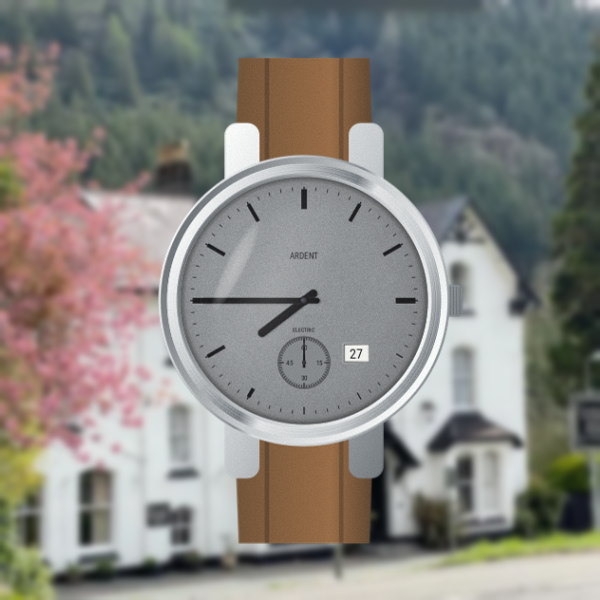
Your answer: 7.45
